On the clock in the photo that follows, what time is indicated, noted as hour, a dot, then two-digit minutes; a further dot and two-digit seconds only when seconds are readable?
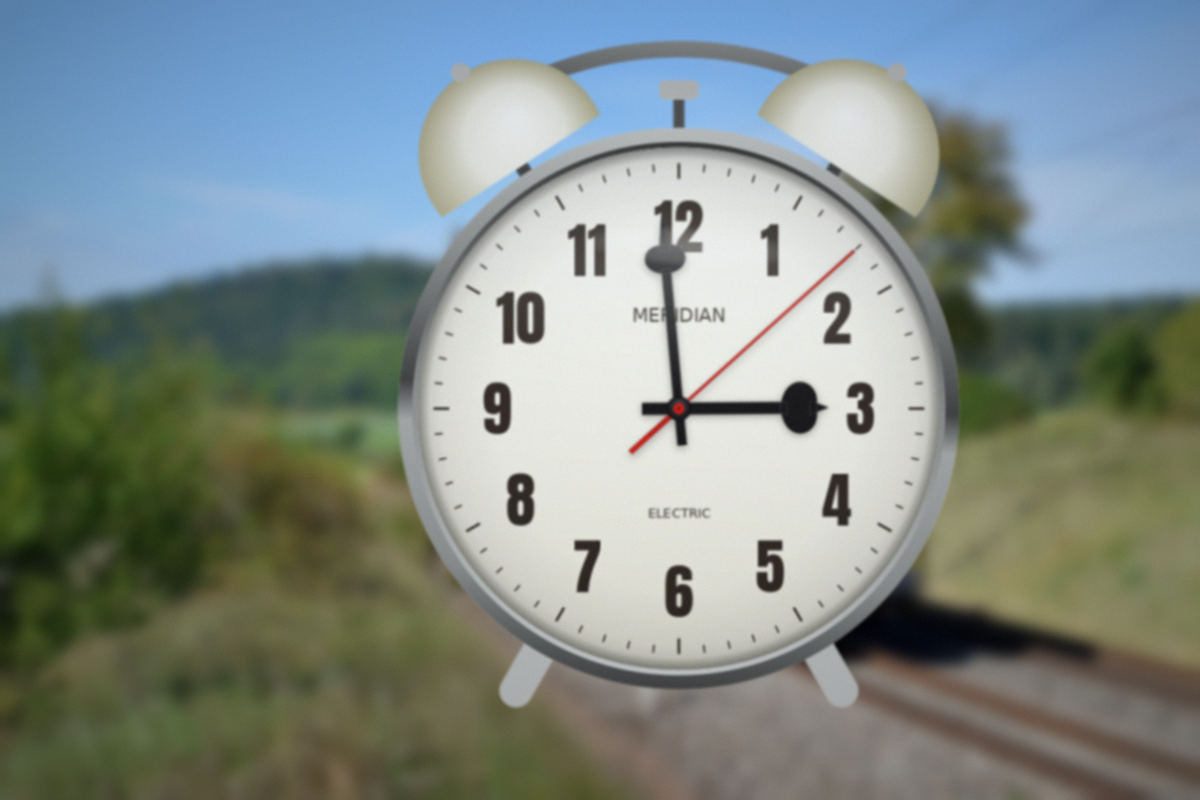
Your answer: 2.59.08
